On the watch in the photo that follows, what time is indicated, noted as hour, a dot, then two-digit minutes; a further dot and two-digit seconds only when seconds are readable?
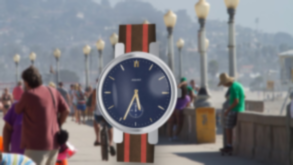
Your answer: 5.34
